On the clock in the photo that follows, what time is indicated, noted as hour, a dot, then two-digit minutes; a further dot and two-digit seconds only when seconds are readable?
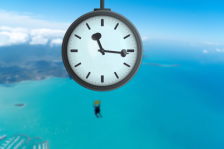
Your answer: 11.16
